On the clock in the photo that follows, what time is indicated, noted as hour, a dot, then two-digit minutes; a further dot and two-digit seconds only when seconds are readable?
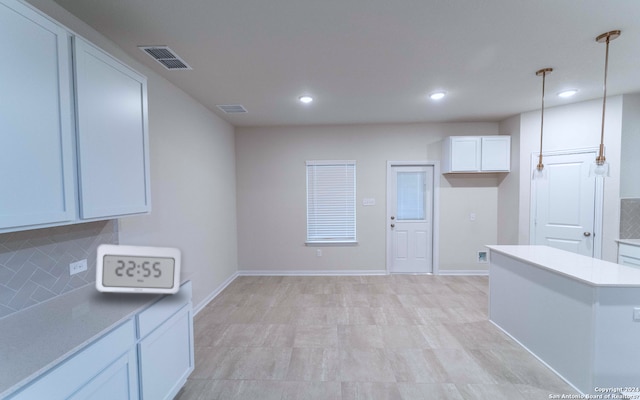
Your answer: 22.55
